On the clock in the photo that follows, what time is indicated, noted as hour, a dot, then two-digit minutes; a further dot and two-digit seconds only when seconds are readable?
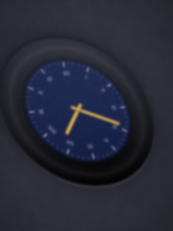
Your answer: 7.19
